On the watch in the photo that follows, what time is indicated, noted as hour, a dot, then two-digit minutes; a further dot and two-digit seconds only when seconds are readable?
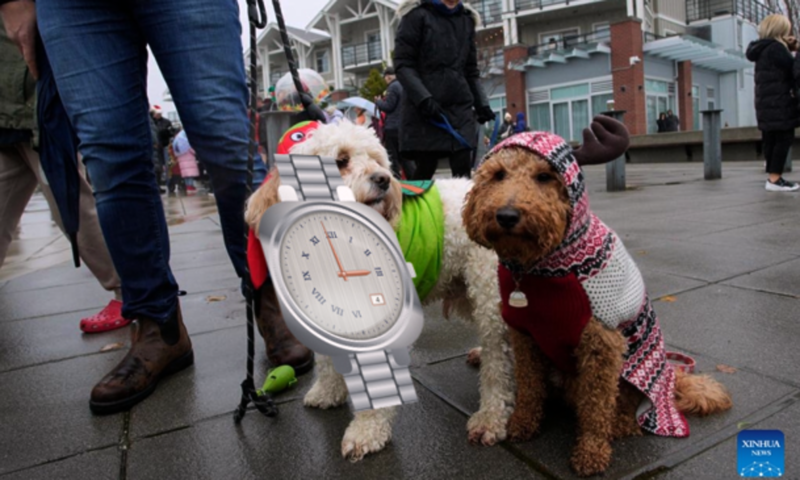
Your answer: 2.59
